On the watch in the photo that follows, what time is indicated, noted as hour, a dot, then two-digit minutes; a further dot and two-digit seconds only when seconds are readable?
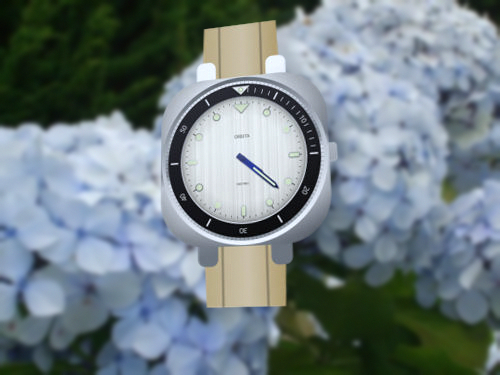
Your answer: 4.22
